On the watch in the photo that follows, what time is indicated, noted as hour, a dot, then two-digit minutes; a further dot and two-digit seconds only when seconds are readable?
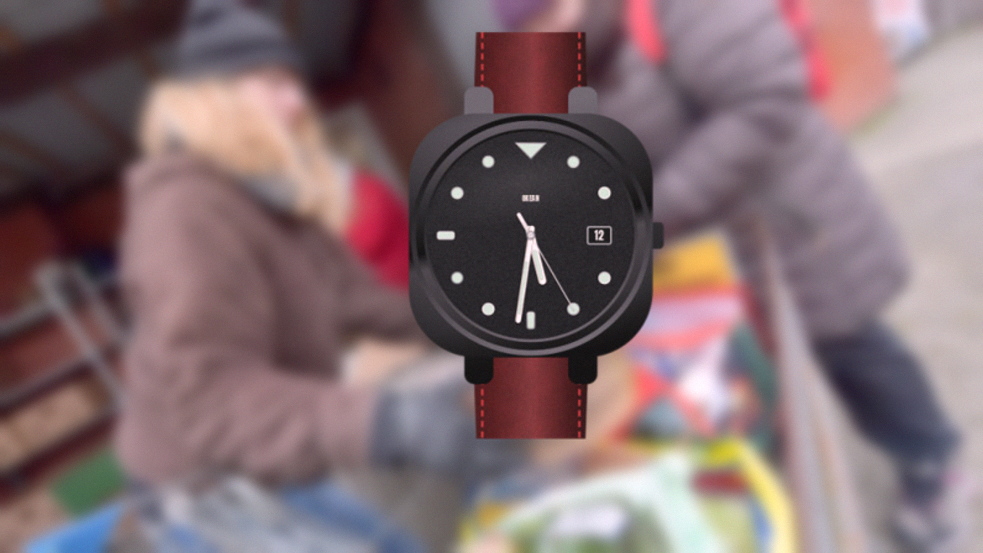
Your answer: 5.31.25
